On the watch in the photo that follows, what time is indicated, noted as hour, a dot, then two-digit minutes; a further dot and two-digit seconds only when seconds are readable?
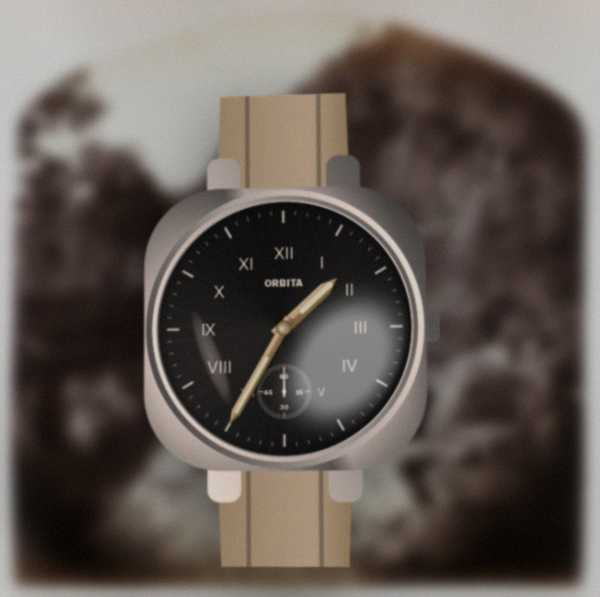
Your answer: 1.35
